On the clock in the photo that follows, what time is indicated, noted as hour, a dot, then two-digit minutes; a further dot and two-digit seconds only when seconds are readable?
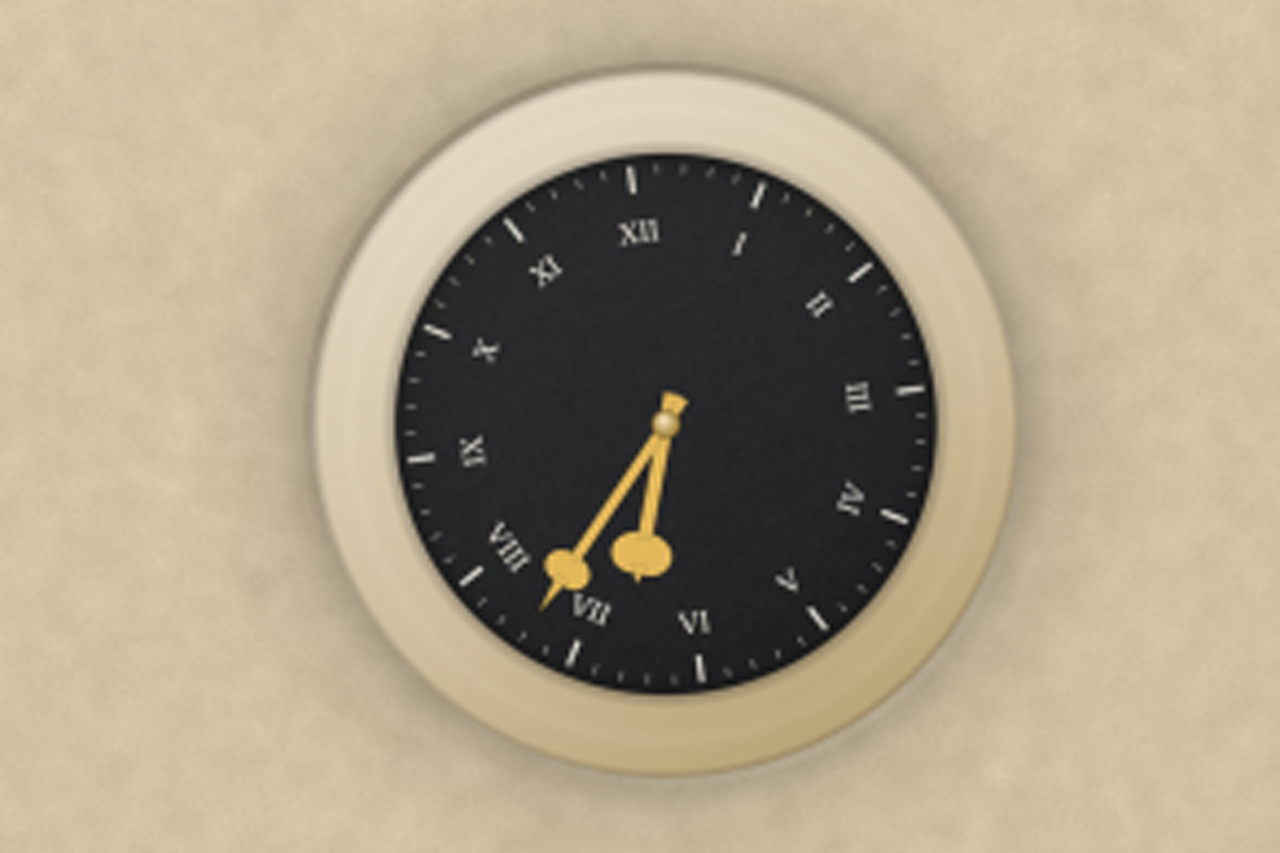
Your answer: 6.37
